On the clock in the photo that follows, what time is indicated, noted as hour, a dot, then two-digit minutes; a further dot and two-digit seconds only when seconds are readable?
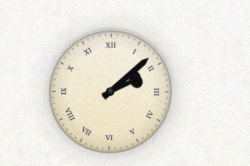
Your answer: 2.08
